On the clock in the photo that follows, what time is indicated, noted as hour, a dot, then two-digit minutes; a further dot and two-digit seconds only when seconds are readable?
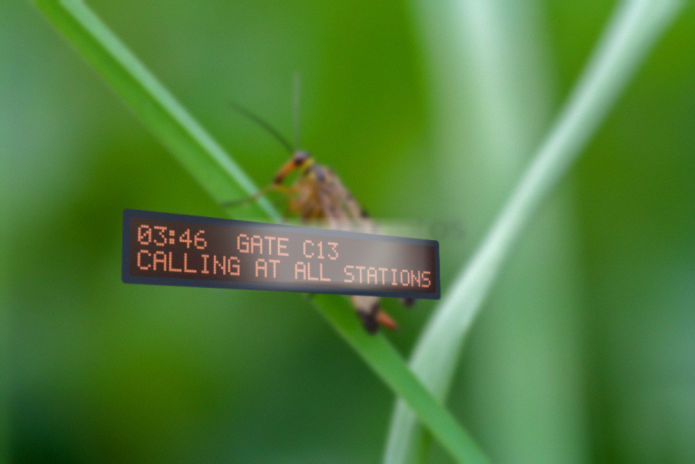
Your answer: 3.46
